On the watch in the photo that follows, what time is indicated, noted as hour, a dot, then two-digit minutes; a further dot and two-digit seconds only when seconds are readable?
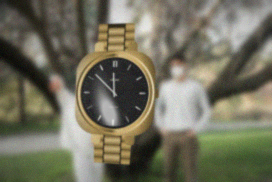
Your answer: 11.52
